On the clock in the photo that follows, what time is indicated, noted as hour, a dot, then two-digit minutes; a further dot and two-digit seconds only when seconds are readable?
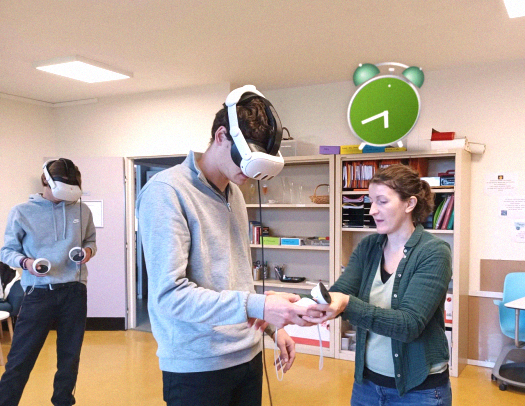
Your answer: 5.41
